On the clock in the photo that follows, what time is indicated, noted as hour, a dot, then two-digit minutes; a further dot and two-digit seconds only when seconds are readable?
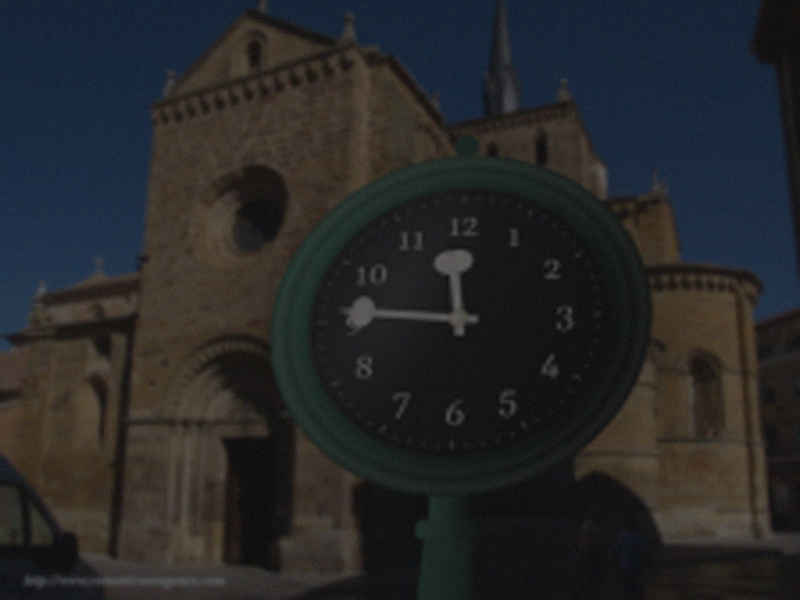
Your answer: 11.46
